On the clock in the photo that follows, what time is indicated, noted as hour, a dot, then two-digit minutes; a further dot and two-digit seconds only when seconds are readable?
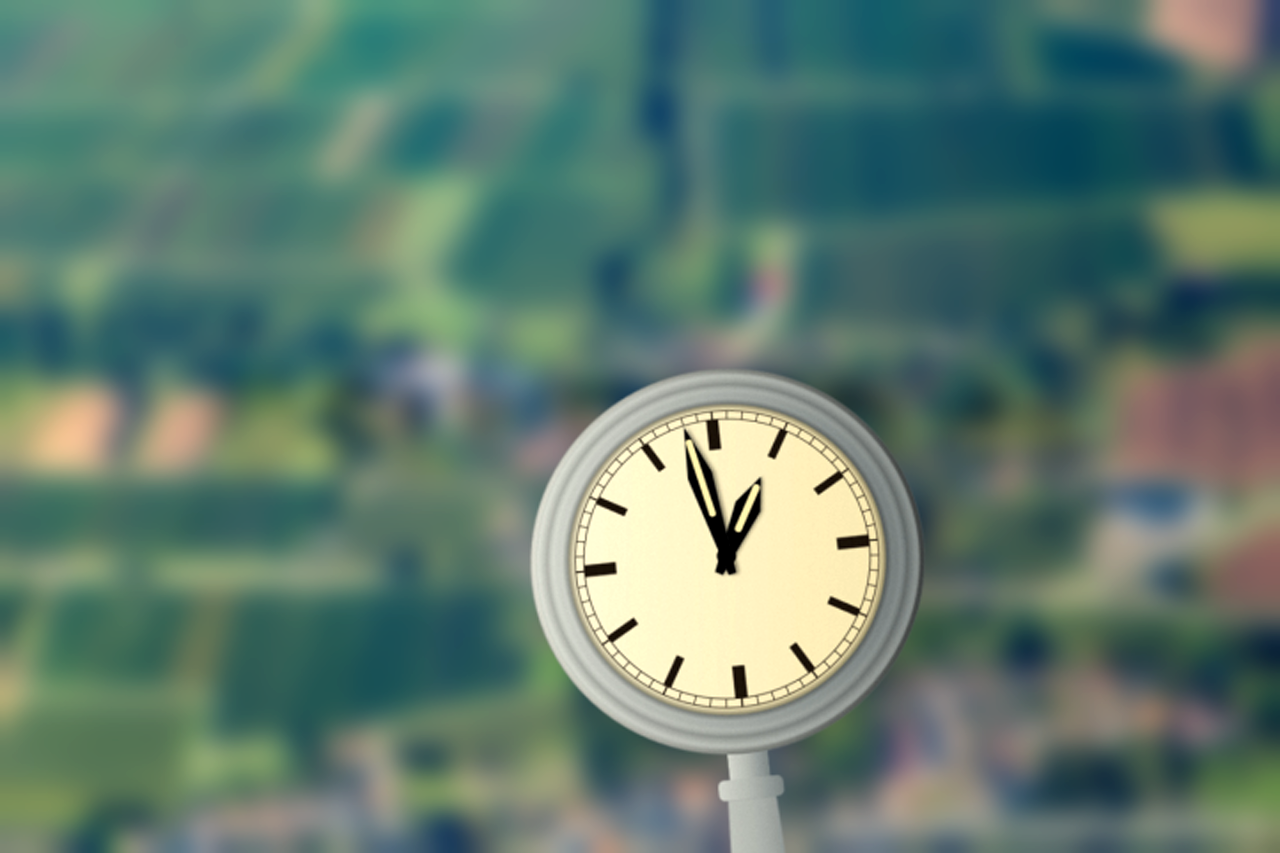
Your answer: 12.58
